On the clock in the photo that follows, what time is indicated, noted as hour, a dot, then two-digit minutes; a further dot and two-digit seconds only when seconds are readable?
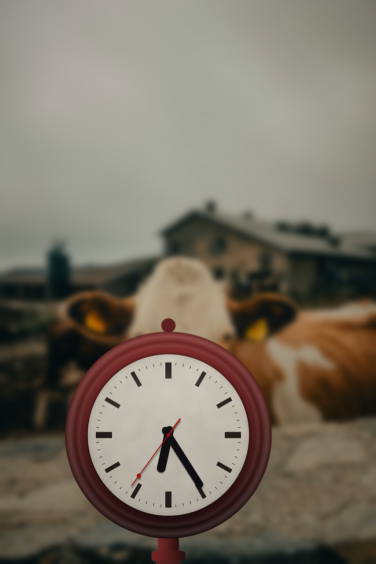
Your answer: 6.24.36
